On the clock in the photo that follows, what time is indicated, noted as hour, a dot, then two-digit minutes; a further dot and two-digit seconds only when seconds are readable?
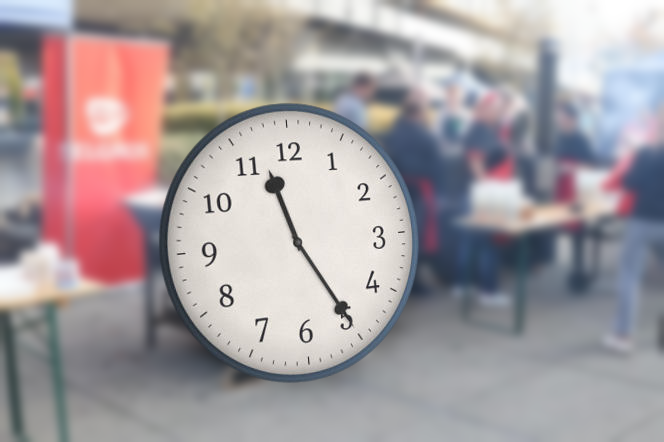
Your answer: 11.25
